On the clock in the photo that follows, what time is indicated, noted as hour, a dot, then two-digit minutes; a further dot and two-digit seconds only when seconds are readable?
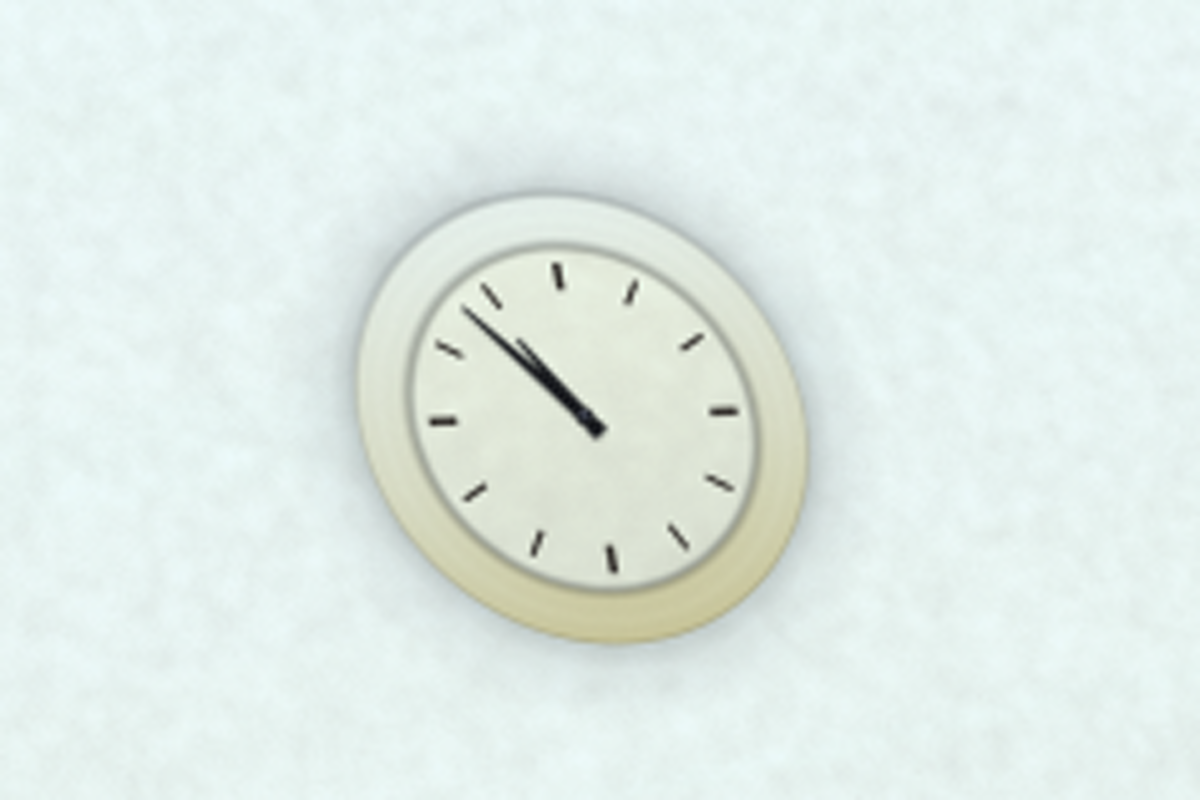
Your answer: 10.53
